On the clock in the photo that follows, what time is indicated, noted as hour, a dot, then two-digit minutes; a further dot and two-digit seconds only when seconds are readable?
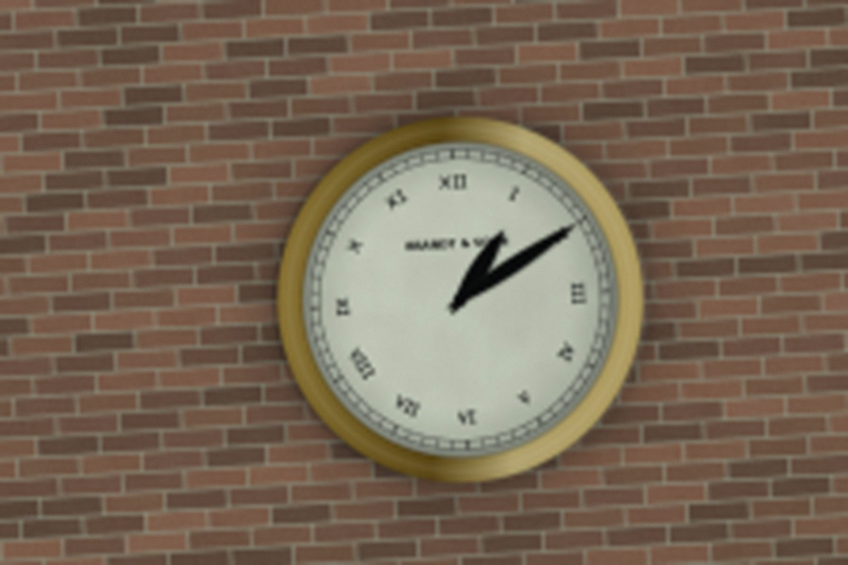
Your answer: 1.10
